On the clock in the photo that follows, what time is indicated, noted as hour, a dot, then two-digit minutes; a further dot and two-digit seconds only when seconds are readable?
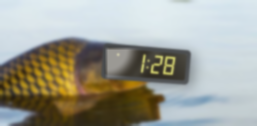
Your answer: 1.28
